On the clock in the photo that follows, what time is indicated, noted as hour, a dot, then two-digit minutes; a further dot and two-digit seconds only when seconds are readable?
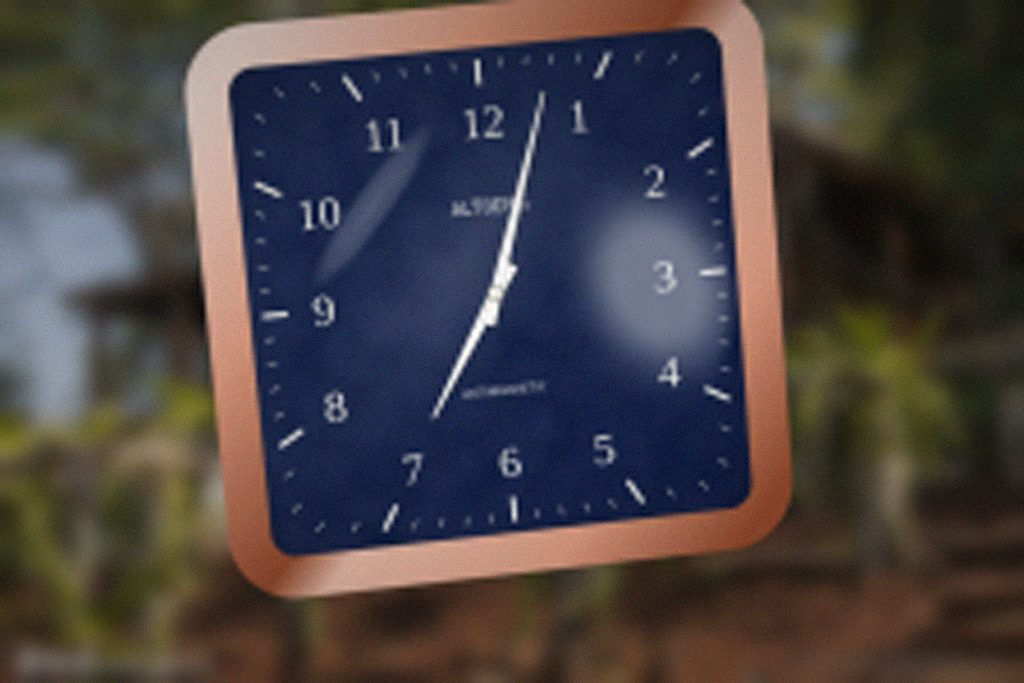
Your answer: 7.03
